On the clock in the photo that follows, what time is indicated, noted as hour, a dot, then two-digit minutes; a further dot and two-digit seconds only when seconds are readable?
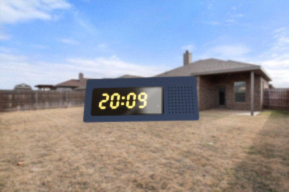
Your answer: 20.09
